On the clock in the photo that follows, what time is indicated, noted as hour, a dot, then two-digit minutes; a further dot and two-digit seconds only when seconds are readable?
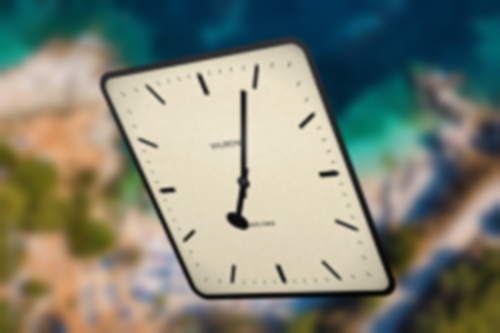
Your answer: 7.04
